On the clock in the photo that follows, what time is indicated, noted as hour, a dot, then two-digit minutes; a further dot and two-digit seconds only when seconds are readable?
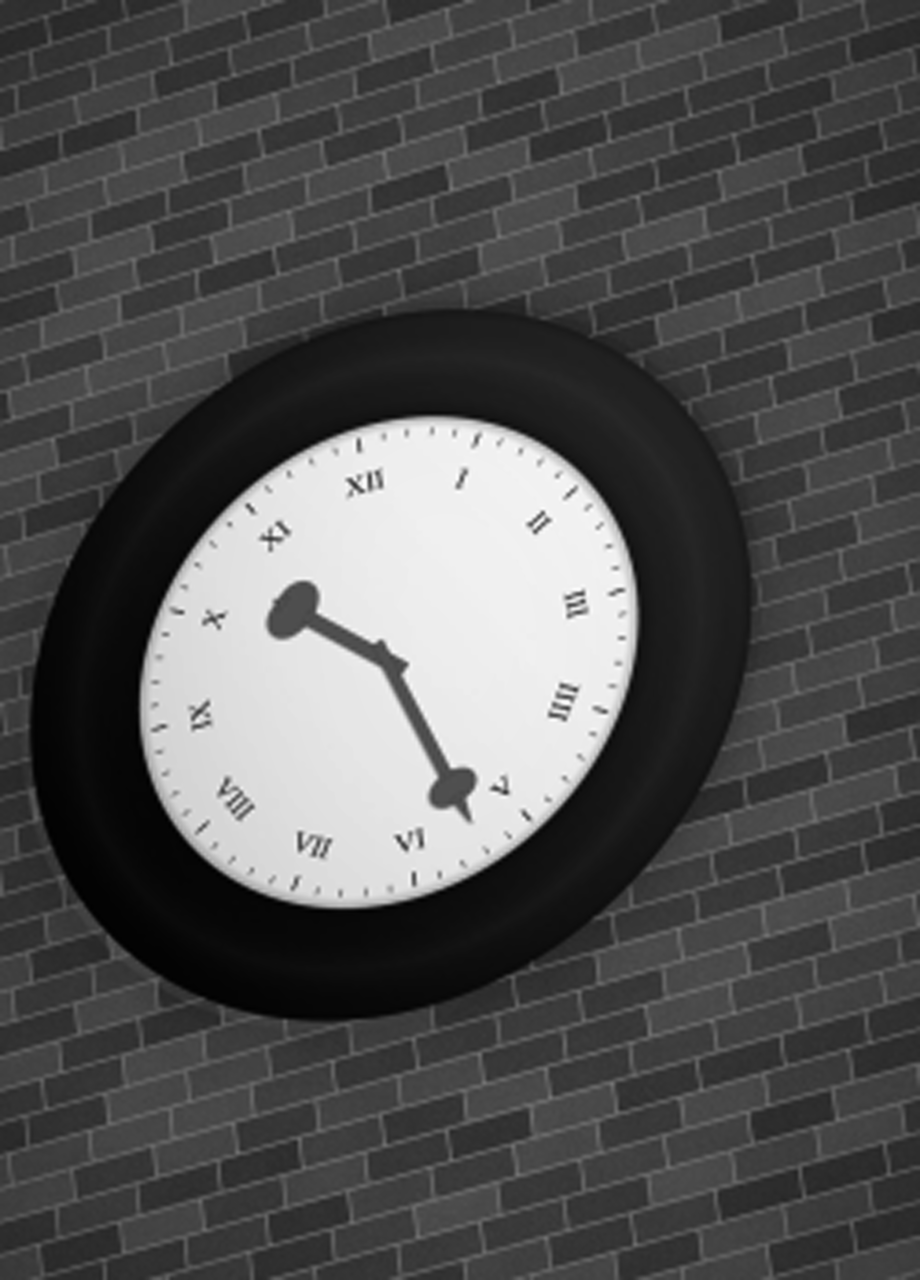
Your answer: 10.27
